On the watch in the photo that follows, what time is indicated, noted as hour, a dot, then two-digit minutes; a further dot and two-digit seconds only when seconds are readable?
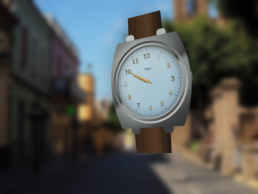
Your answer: 9.50
